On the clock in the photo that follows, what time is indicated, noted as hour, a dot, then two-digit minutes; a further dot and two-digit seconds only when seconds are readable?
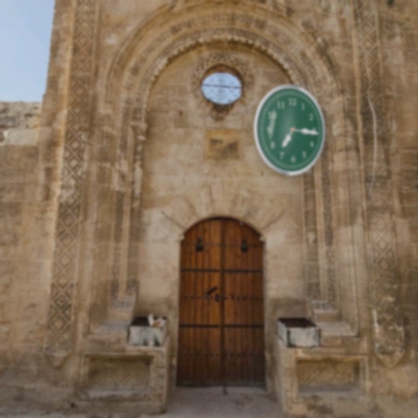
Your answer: 7.16
